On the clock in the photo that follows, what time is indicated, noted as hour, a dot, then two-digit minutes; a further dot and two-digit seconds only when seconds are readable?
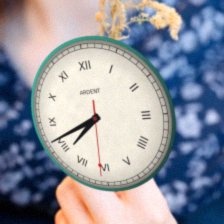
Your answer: 7.41.31
